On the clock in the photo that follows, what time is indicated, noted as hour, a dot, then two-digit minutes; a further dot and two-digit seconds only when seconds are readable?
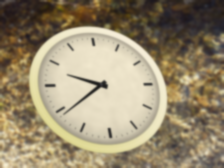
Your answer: 9.39
